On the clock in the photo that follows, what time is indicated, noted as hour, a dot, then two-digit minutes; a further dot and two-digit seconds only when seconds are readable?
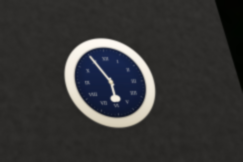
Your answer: 5.55
